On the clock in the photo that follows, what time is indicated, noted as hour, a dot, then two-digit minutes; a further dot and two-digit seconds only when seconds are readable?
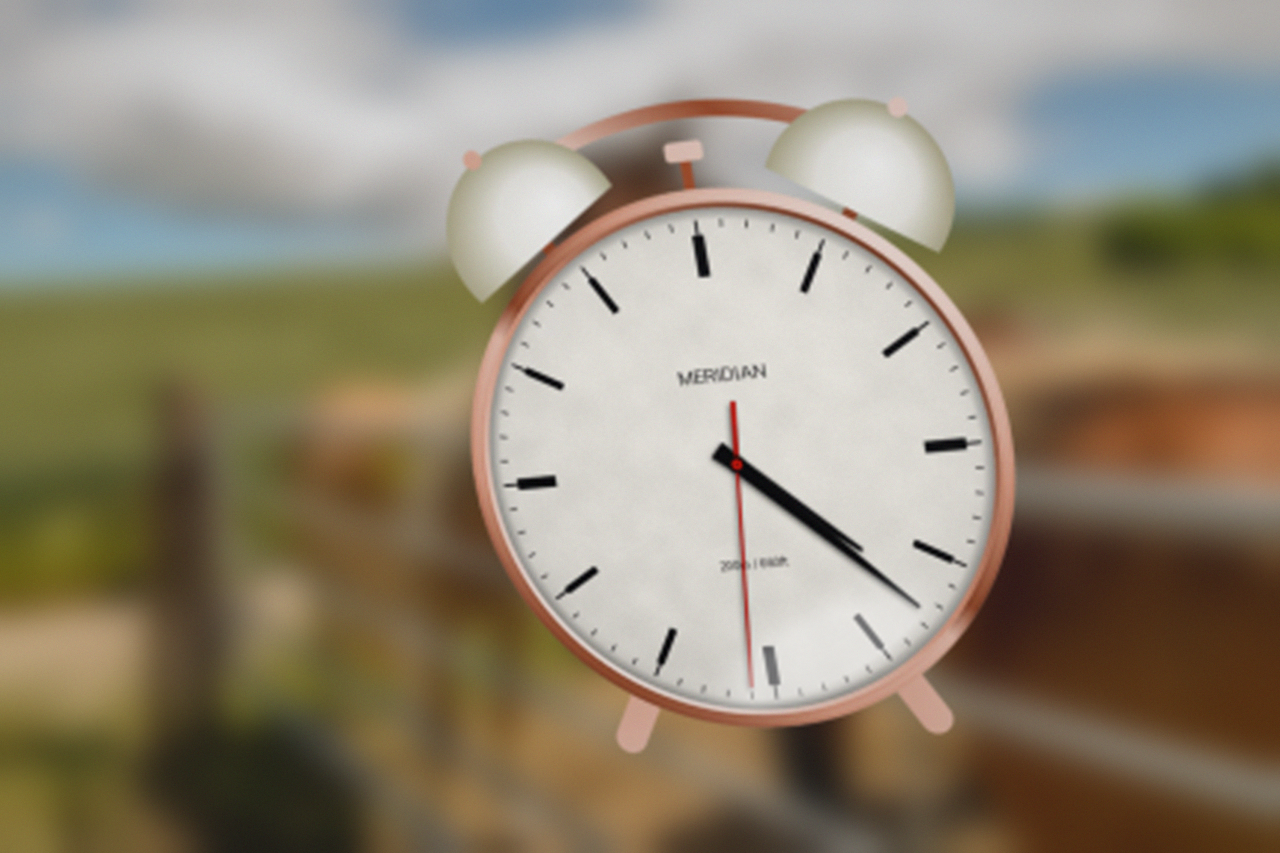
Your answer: 4.22.31
